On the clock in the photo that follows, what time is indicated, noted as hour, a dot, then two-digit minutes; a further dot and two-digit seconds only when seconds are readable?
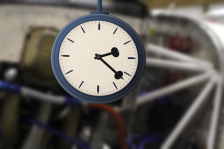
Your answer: 2.22
